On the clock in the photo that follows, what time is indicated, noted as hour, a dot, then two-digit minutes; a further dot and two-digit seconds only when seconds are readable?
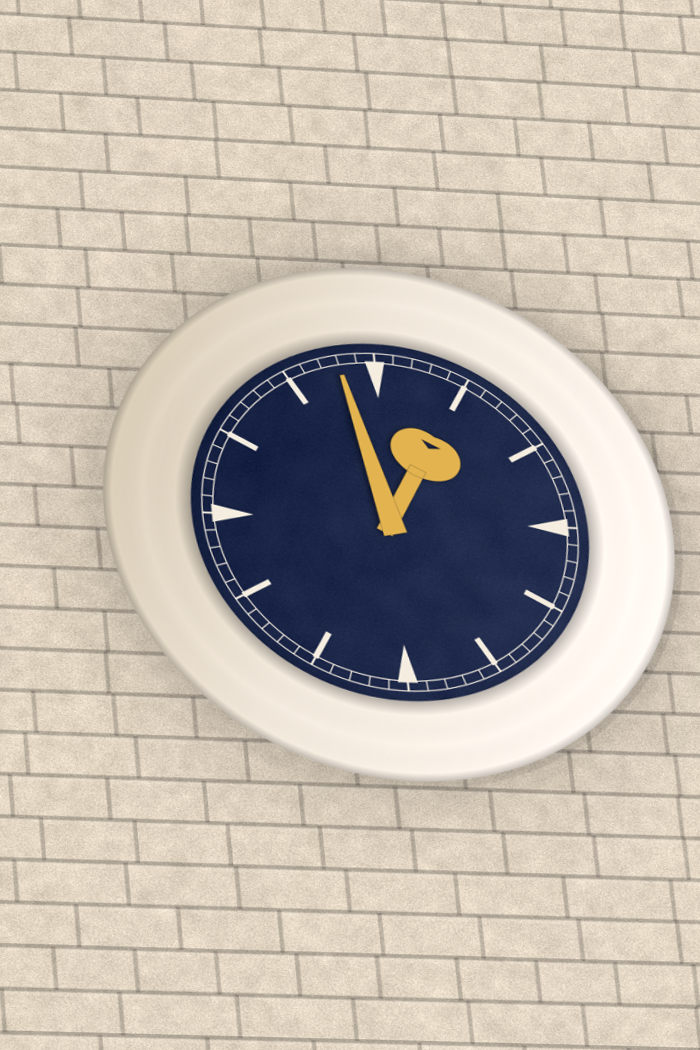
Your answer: 12.58
